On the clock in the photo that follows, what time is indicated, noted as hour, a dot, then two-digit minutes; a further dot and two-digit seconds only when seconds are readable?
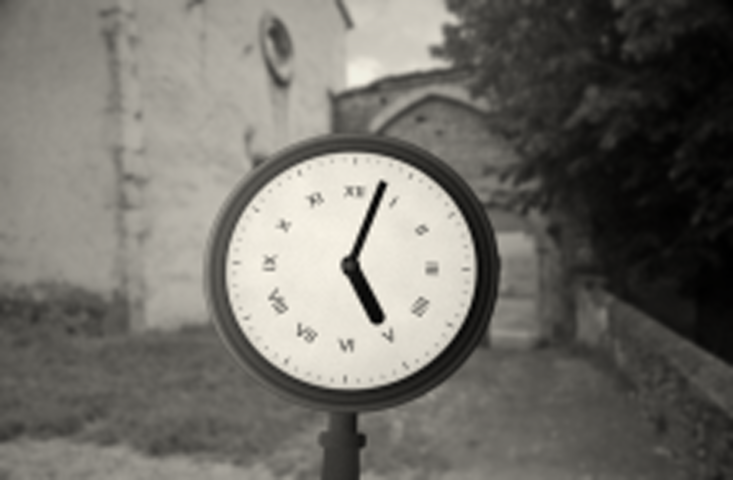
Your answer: 5.03
